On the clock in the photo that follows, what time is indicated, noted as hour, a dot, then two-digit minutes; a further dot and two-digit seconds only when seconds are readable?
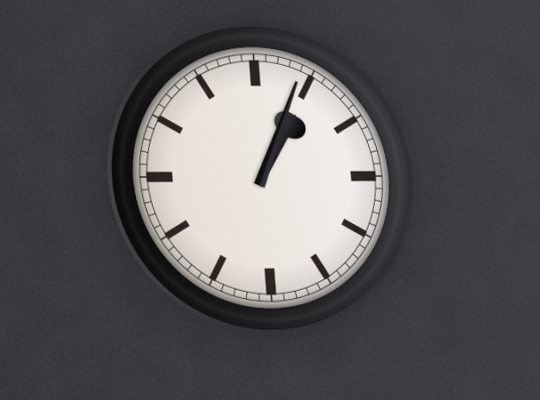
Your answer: 1.04
